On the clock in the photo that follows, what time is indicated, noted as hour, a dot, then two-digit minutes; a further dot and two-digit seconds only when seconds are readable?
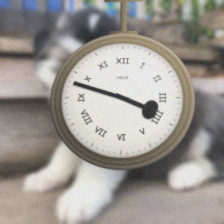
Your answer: 3.48
